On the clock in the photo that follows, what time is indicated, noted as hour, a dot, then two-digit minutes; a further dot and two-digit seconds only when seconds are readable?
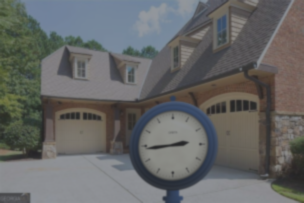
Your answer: 2.44
